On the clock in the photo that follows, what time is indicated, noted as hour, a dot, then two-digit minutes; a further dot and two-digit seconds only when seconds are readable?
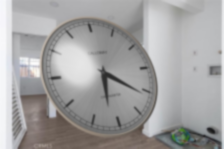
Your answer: 6.21
